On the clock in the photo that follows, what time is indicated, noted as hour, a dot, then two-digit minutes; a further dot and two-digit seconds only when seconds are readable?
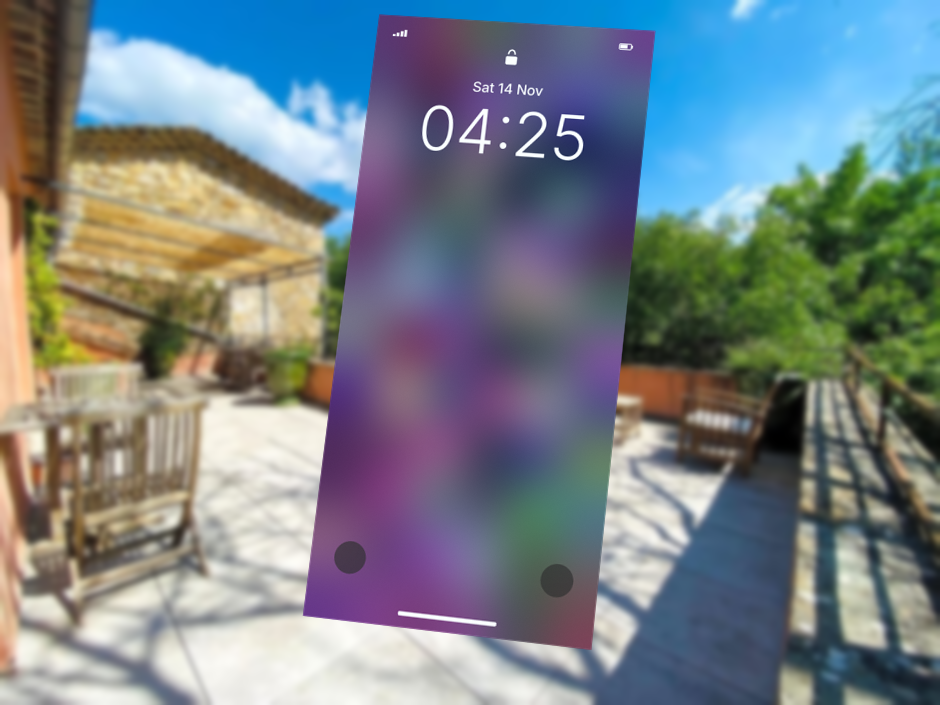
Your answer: 4.25
